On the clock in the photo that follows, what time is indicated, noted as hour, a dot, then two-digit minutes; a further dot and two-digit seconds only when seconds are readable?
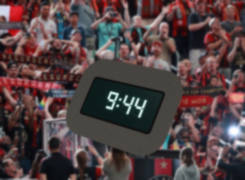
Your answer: 9.44
